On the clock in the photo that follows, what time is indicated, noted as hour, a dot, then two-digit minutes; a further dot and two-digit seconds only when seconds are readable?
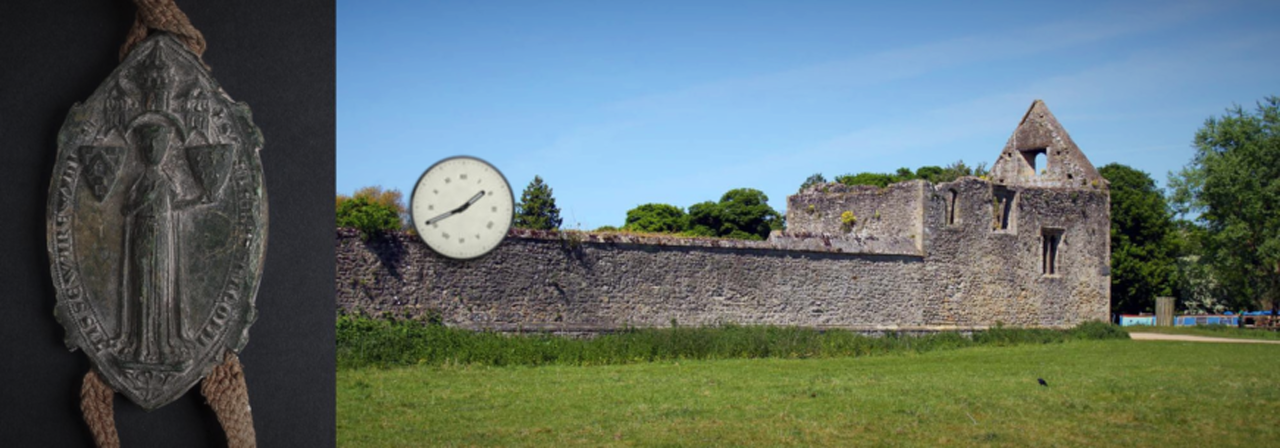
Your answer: 1.41
